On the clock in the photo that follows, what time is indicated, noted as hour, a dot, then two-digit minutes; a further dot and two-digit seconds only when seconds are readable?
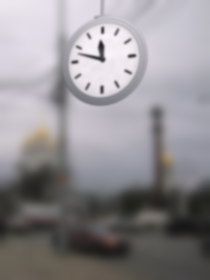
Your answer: 11.48
